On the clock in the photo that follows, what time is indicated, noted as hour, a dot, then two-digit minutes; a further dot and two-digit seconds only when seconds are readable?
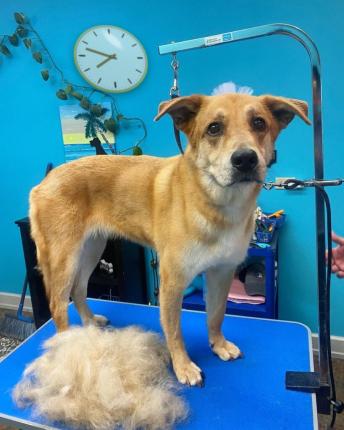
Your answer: 7.48
